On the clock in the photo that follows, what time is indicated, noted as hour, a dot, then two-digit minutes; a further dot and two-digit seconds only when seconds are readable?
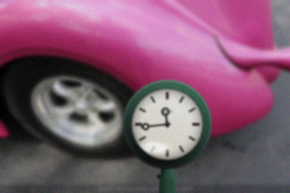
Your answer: 11.44
